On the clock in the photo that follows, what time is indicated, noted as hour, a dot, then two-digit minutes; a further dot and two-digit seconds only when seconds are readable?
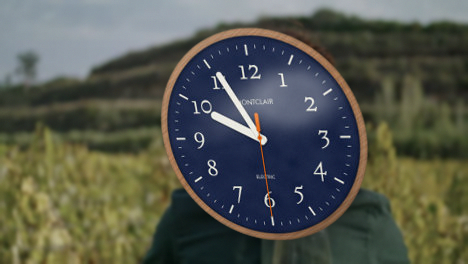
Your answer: 9.55.30
